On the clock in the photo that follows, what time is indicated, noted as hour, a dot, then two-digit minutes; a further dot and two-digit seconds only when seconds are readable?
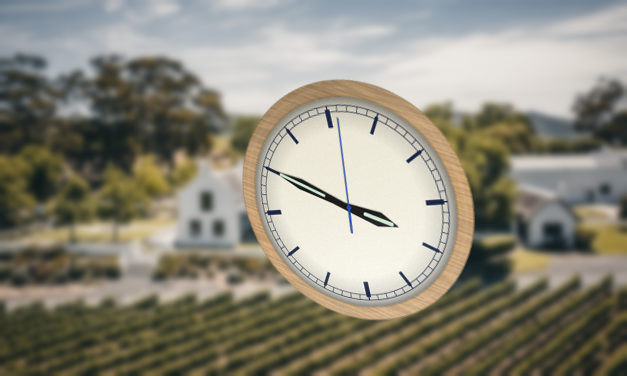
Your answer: 3.50.01
